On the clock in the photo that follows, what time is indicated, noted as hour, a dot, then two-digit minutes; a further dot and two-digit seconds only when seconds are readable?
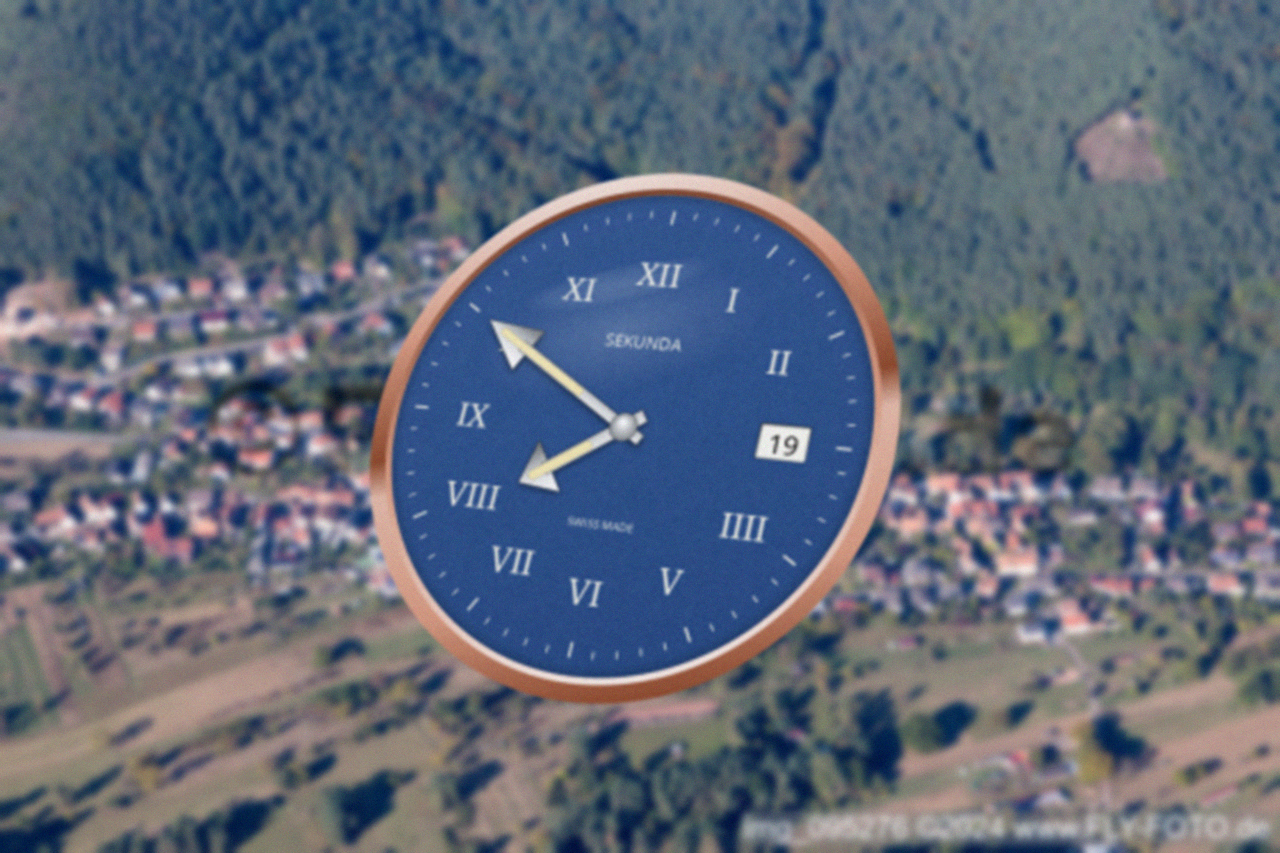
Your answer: 7.50
